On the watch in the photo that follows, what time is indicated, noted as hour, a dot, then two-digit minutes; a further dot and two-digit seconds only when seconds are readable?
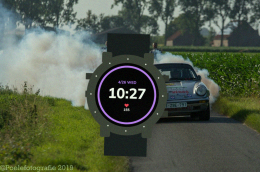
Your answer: 10.27
